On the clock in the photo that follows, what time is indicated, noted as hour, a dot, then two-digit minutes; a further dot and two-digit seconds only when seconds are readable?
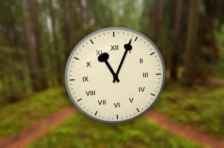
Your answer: 11.04
